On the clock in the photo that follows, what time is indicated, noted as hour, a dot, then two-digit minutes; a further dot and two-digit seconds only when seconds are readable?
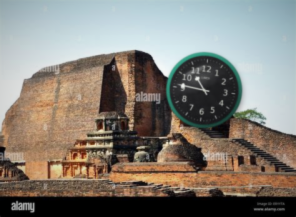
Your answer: 10.46
